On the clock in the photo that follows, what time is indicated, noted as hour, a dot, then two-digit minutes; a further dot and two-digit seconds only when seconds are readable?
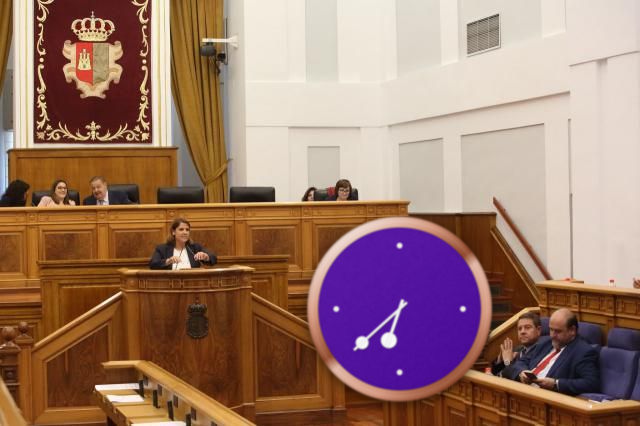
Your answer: 6.38
